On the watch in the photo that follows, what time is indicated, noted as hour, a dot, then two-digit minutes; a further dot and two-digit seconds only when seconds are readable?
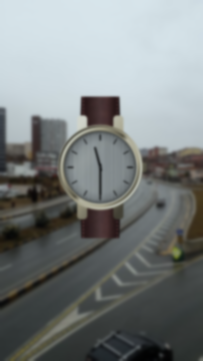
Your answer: 11.30
